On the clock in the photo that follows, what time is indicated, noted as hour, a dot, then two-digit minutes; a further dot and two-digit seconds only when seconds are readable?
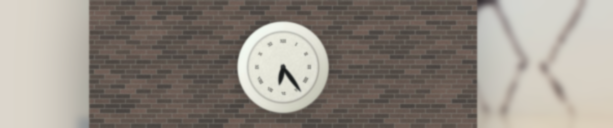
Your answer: 6.24
